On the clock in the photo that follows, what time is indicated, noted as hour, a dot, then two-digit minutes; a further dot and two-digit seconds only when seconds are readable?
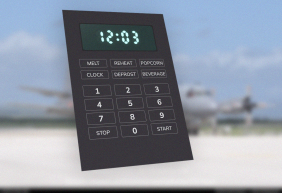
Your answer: 12.03
